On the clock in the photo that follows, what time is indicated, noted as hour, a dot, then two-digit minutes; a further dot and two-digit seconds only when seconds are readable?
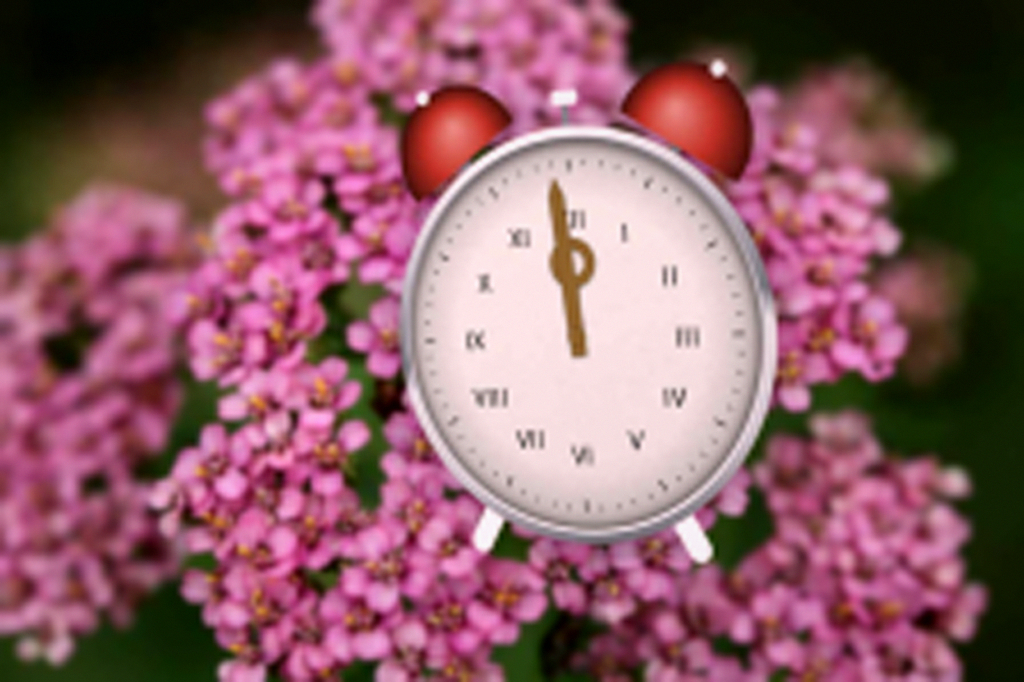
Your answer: 11.59
